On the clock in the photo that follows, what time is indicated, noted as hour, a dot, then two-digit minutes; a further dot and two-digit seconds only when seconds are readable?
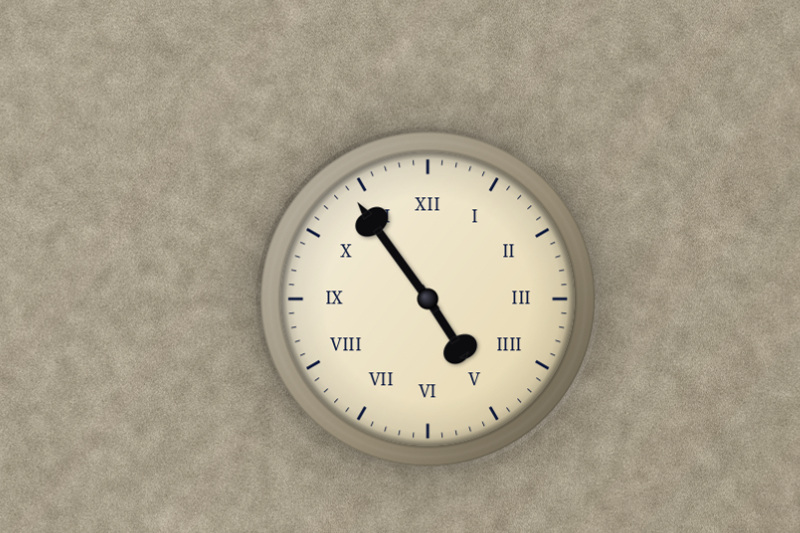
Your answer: 4.54
